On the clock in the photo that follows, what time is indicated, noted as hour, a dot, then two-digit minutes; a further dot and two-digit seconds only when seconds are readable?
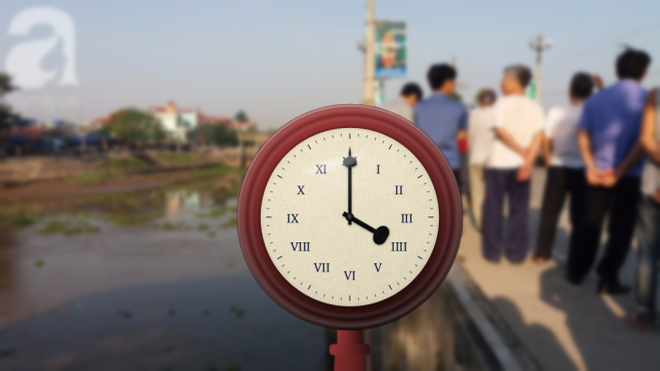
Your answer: 4.00
